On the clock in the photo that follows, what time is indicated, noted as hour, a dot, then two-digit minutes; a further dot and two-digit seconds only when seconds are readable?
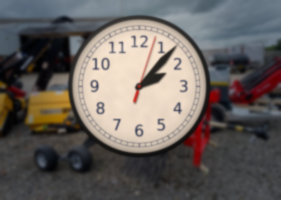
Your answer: 2.07.03
